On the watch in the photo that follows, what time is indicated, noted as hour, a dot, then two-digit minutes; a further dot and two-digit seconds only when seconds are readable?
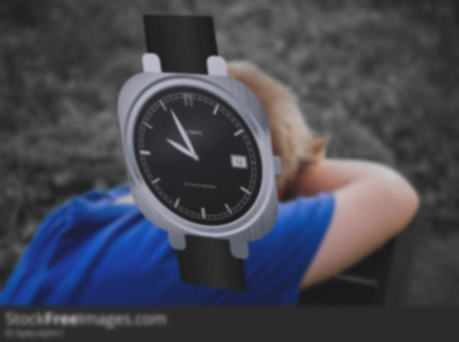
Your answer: 9.56
